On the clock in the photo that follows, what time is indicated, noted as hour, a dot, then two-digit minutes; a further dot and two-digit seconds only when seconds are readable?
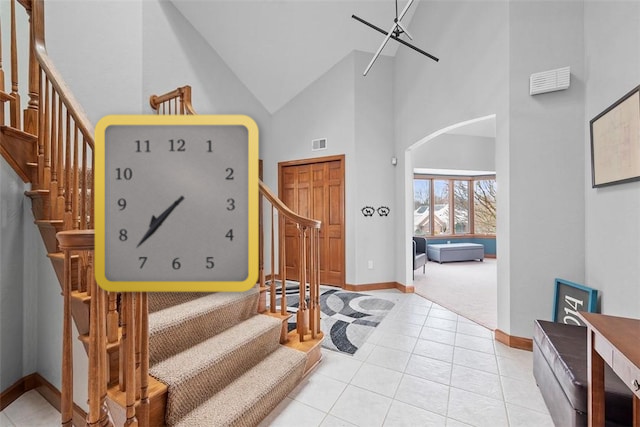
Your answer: 7.37
